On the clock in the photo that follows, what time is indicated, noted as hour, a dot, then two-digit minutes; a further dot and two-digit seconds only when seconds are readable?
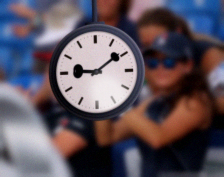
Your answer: 9.09
